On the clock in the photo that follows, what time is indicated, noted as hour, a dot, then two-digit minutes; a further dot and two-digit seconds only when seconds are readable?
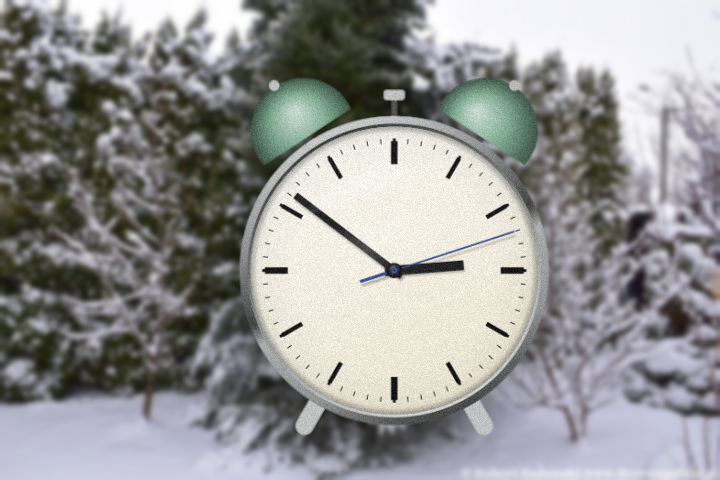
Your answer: 2.51.12
